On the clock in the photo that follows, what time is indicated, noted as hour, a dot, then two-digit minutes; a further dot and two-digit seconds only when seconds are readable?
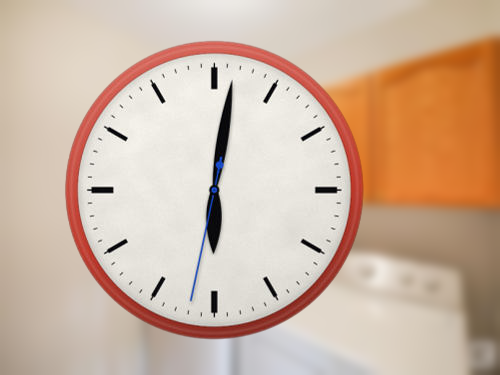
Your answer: 6.01.32
